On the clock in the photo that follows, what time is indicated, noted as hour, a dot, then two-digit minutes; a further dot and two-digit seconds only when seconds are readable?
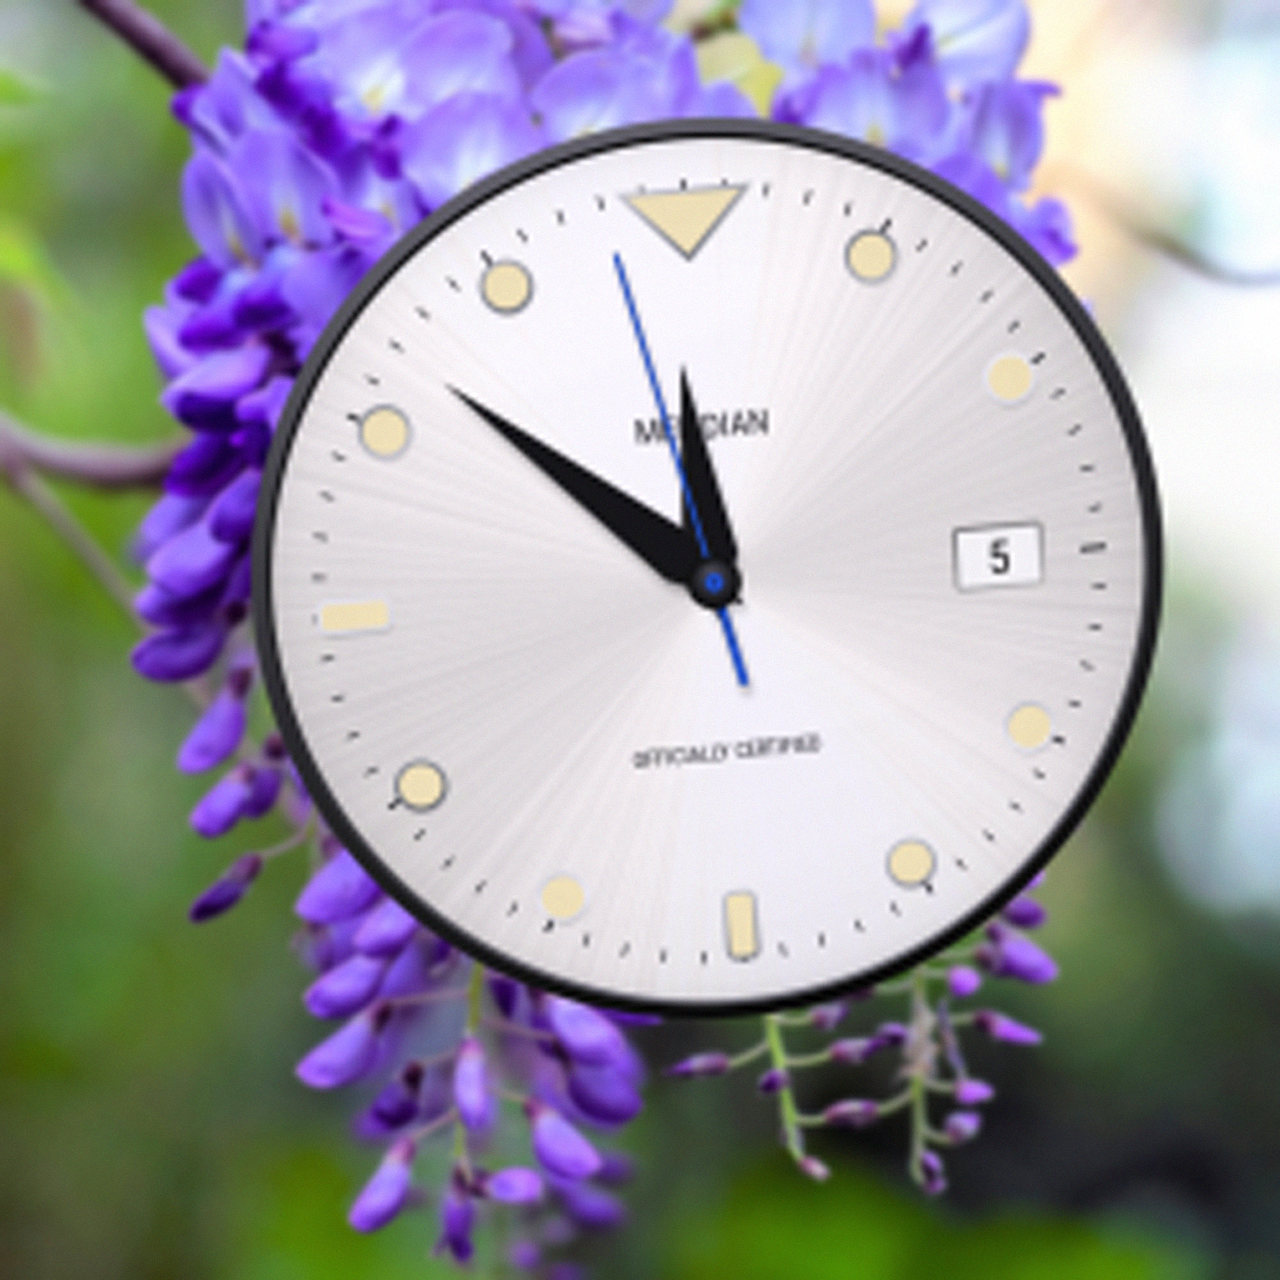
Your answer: 11.51.58
